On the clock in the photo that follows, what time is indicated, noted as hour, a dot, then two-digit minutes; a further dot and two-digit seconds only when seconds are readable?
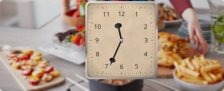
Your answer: 11.34
